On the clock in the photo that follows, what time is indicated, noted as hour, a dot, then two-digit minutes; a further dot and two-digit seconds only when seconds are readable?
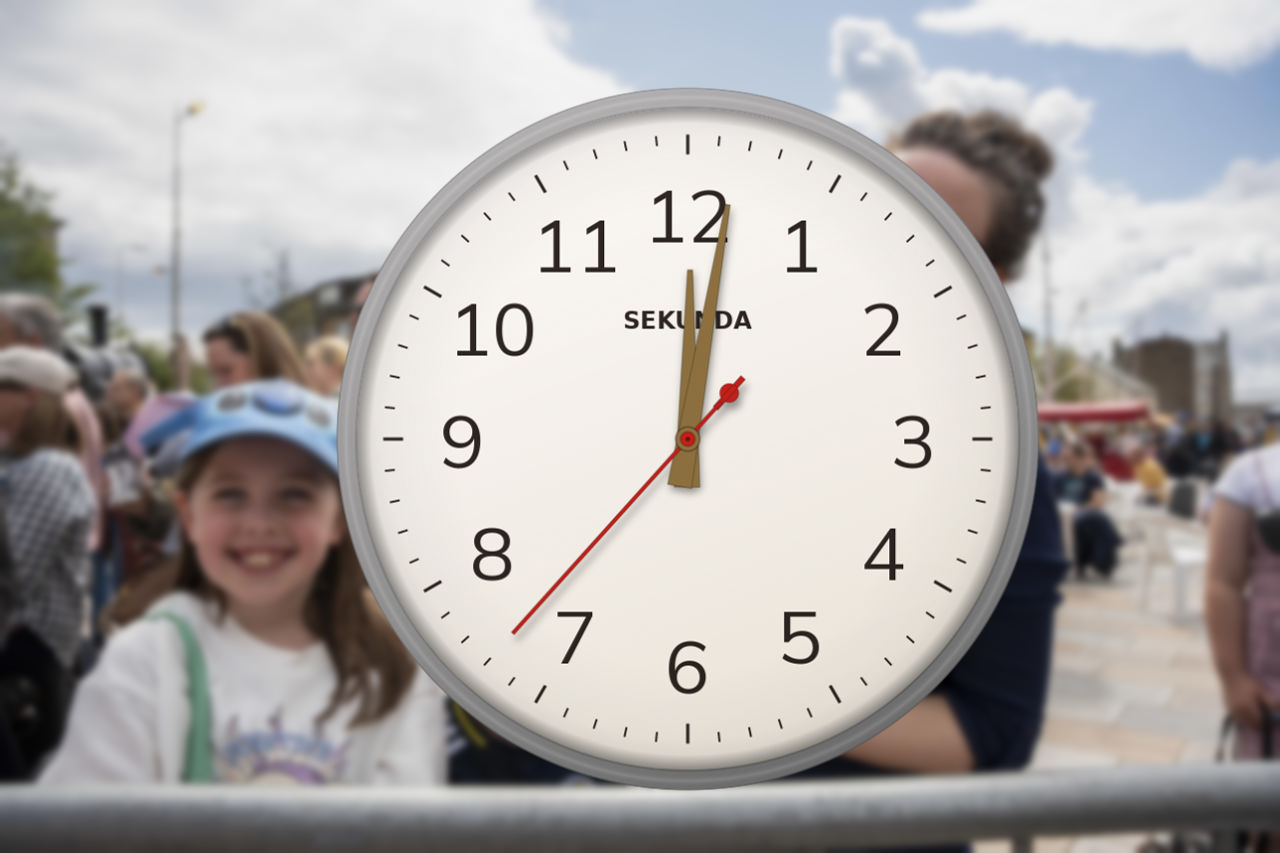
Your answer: 12.01.37
